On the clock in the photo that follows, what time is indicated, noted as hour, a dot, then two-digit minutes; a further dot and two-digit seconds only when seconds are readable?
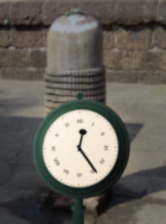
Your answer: 12.24
